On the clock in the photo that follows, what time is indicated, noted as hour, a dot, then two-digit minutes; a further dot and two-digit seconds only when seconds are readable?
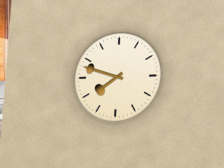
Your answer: 7.48
